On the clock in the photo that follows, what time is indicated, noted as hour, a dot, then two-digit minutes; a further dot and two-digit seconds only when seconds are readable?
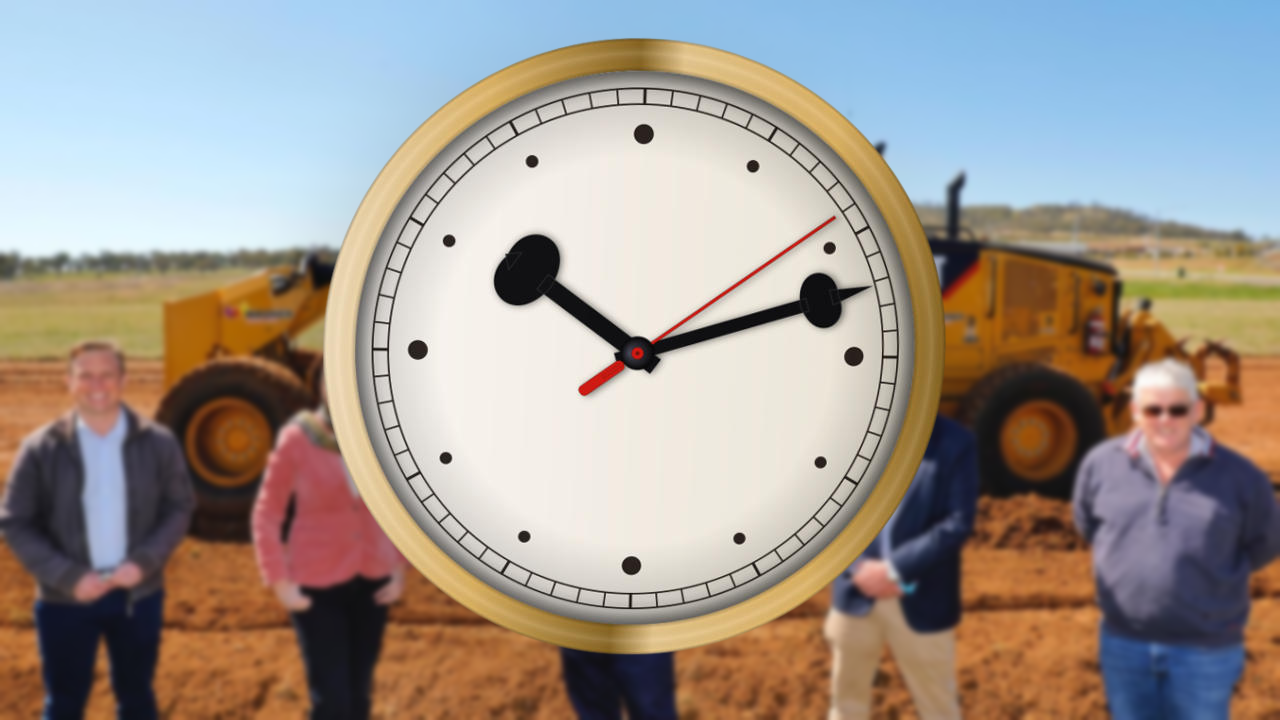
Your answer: 10.12.09
